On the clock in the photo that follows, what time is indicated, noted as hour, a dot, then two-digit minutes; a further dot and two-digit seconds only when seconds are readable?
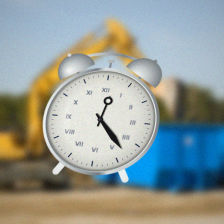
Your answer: 12.23
